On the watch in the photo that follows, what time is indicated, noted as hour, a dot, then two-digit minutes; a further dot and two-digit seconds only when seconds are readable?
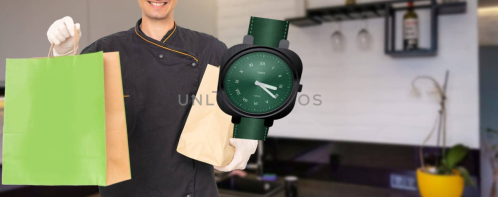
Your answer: 3.21
